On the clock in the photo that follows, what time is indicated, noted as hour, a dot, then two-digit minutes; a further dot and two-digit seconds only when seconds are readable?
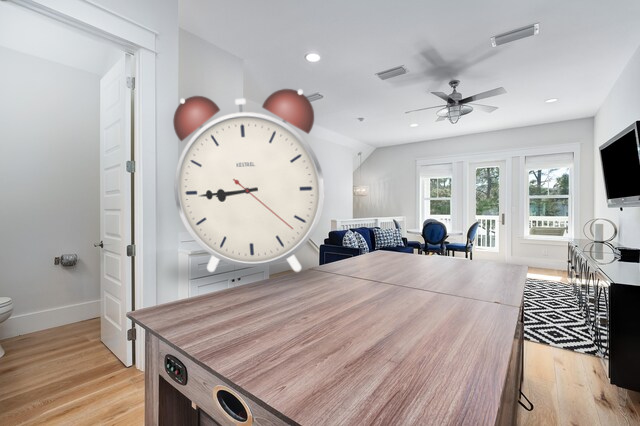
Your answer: 8.44.22
